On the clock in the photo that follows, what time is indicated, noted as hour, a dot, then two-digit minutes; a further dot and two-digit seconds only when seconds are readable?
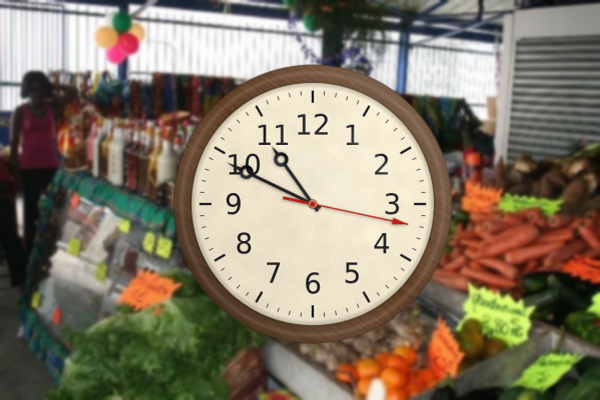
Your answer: 10.49.17
